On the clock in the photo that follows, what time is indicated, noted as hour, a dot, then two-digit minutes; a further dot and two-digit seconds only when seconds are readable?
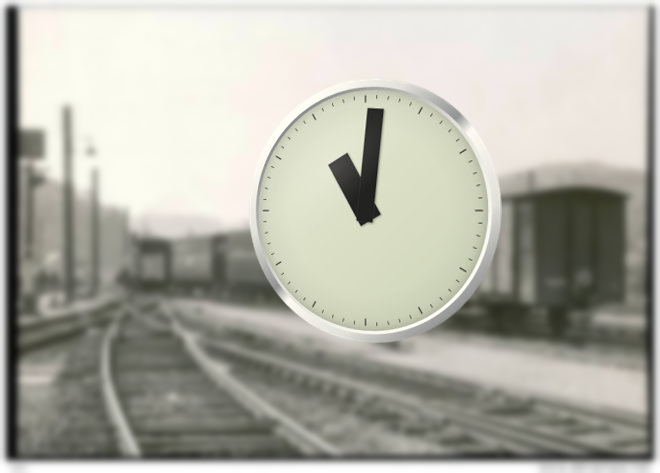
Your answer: 11.01
